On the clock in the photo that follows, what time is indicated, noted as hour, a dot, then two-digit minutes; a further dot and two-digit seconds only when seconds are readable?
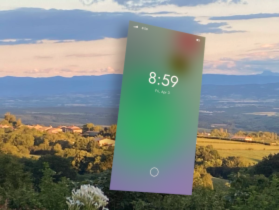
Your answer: 8.59
